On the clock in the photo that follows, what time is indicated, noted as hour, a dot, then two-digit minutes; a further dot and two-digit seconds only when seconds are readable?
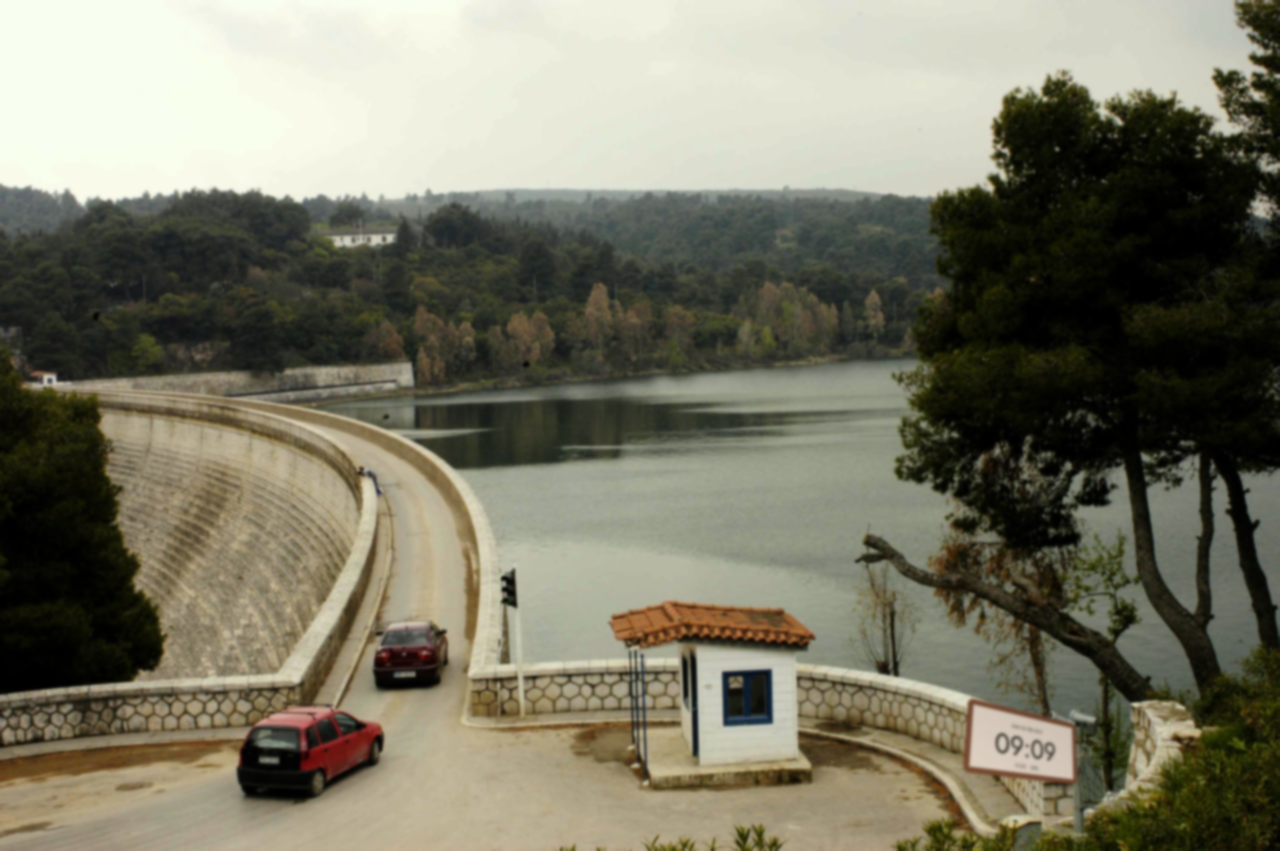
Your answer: 9.09
